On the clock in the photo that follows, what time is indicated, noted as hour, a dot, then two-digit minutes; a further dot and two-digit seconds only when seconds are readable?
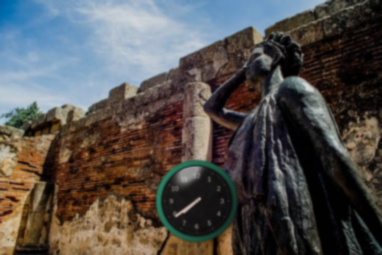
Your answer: 7.39
